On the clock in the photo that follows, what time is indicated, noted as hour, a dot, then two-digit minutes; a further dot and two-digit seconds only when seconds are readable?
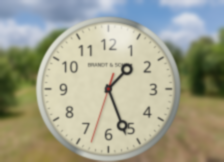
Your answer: 1.26.33
